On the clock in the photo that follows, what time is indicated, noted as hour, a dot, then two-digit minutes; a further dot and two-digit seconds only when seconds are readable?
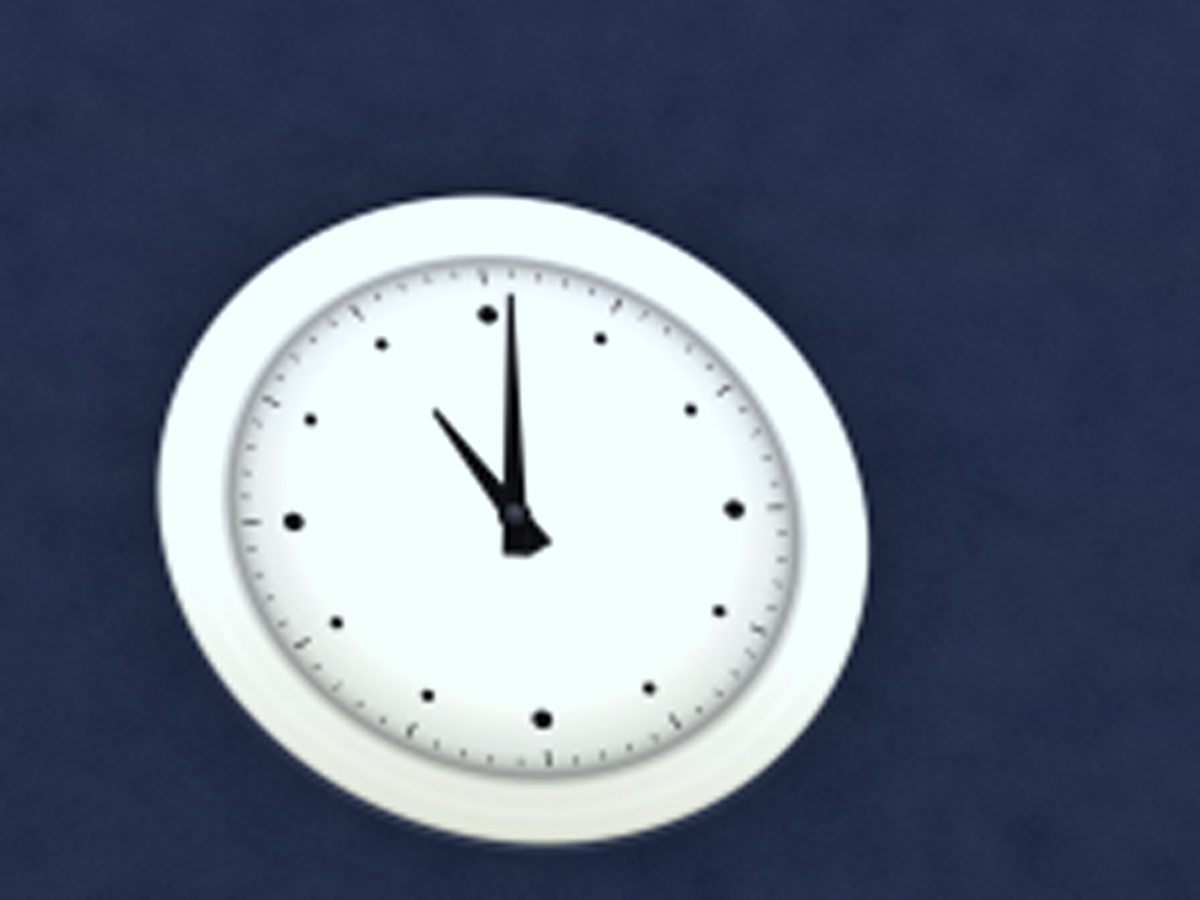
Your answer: 11.01
